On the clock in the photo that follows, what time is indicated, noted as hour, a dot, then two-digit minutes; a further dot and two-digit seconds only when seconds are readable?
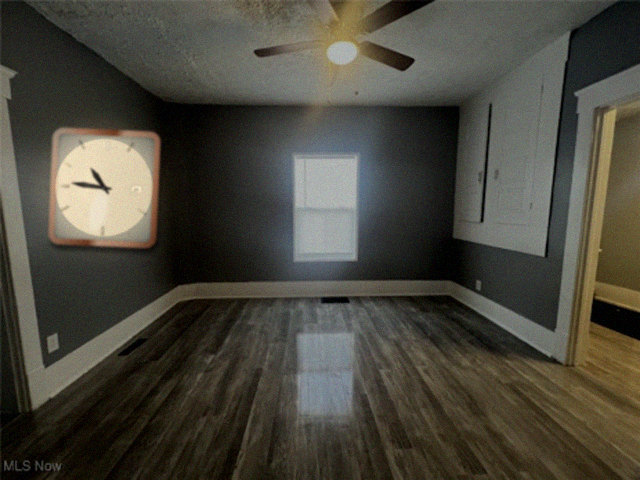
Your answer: 10.46
